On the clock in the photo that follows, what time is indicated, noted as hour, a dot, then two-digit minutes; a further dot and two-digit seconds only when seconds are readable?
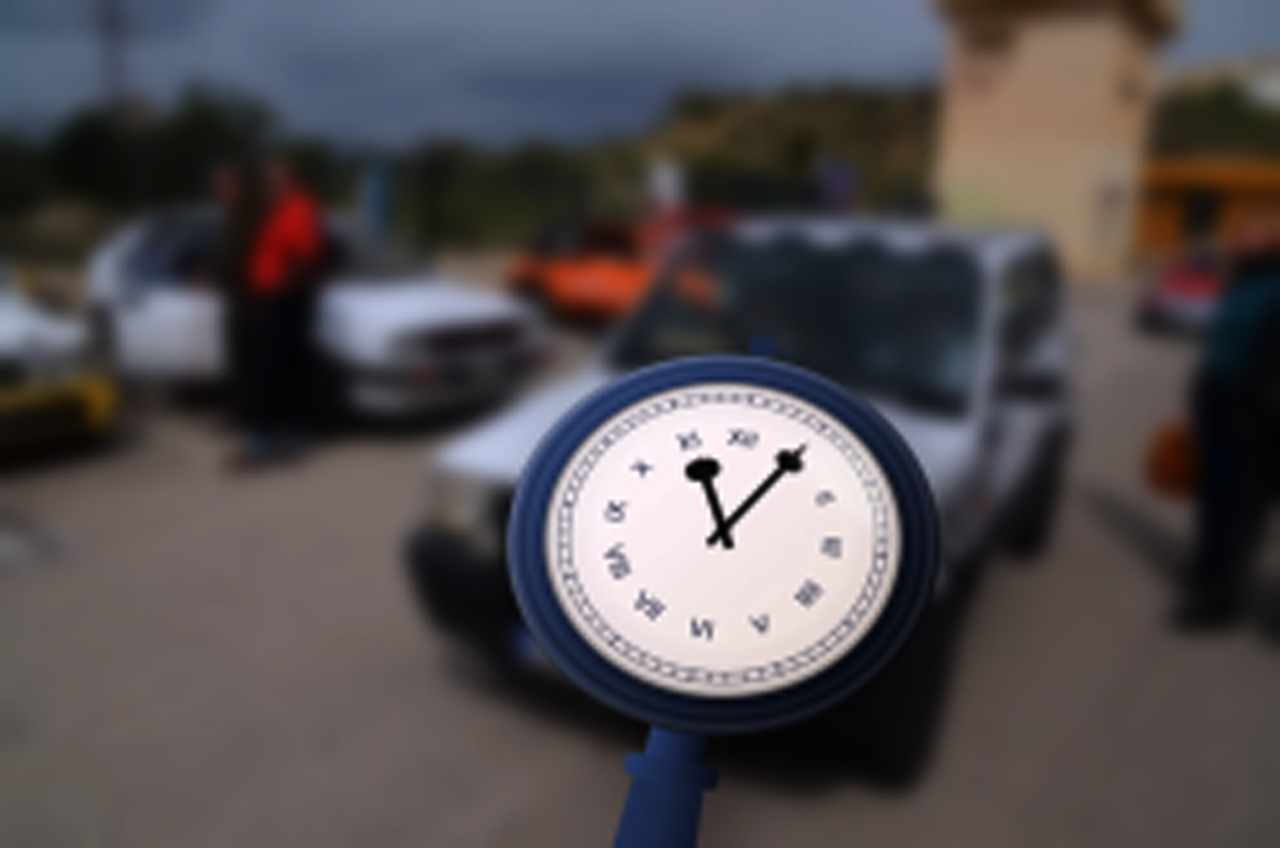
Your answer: 11.05
